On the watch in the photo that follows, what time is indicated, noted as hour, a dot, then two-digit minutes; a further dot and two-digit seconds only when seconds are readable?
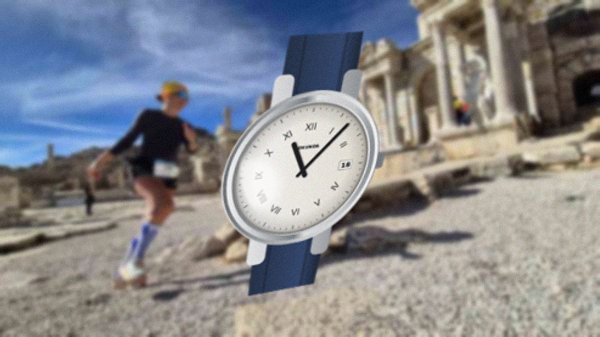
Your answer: 11.07
